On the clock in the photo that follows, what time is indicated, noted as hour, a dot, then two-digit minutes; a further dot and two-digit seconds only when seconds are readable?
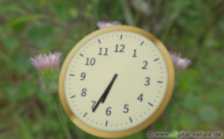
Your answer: 6.34
